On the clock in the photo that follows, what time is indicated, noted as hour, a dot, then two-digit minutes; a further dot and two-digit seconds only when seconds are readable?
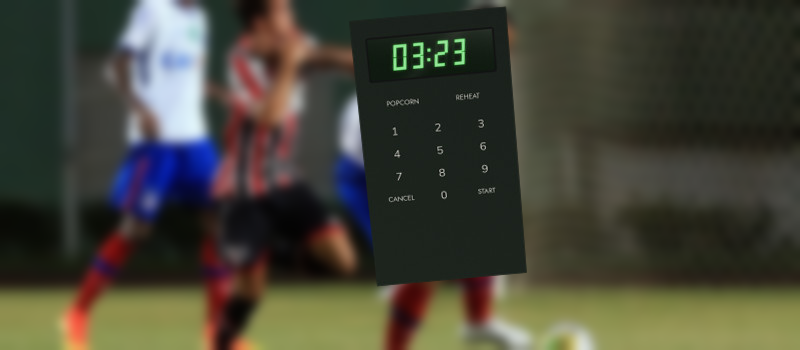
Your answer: 3.23
